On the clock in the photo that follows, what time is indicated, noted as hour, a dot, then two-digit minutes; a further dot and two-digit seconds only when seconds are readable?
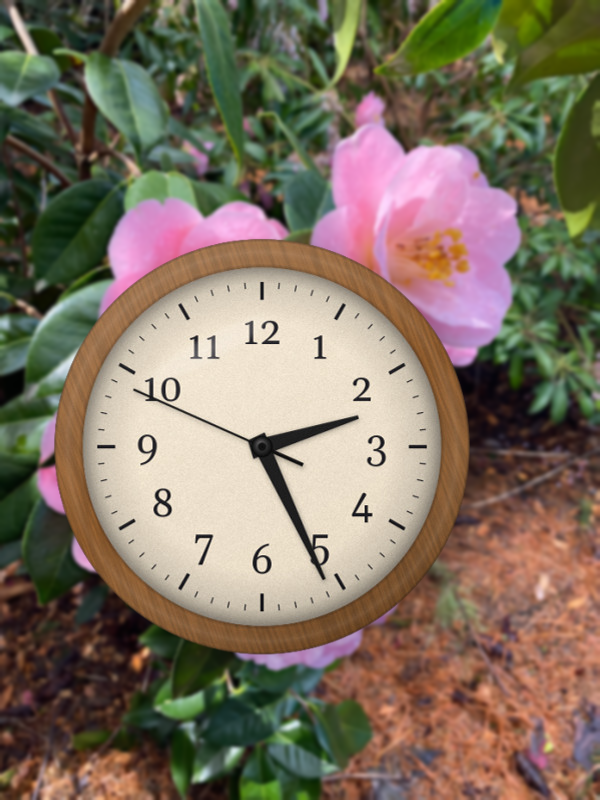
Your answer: 2.25.49
